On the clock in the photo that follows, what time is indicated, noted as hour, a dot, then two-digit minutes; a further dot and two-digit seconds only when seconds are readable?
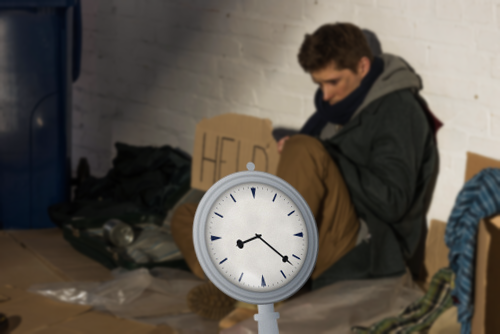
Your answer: 8.22
